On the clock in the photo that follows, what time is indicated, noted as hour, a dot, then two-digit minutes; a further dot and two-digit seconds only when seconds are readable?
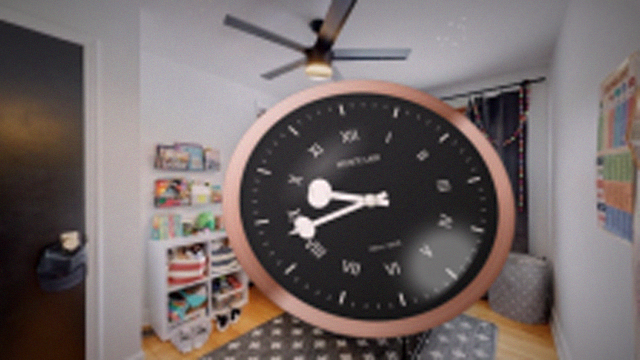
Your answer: 9.43
